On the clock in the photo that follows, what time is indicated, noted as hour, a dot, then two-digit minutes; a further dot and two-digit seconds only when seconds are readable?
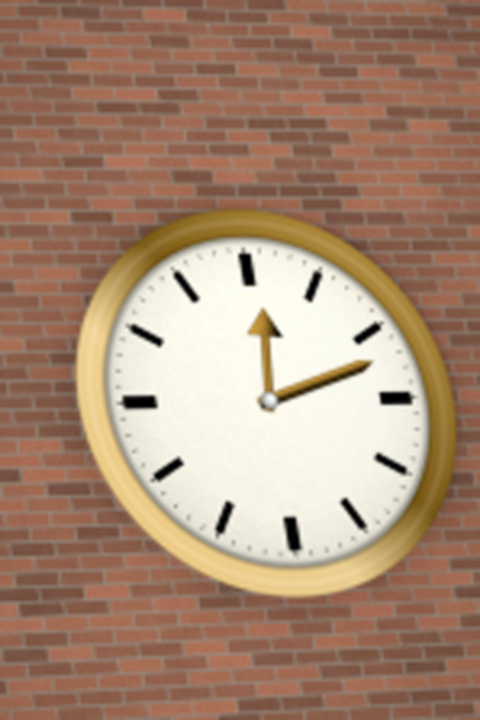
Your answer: 12.12
